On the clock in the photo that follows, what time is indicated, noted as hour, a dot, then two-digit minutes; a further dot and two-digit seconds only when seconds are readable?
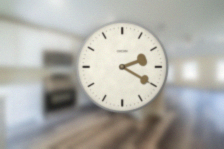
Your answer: 2.20
